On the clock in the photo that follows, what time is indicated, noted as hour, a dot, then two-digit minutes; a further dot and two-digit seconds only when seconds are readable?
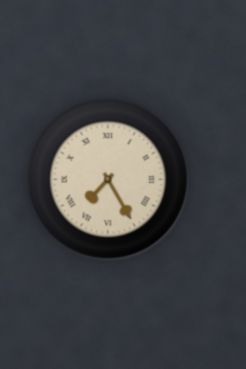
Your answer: 7.25
